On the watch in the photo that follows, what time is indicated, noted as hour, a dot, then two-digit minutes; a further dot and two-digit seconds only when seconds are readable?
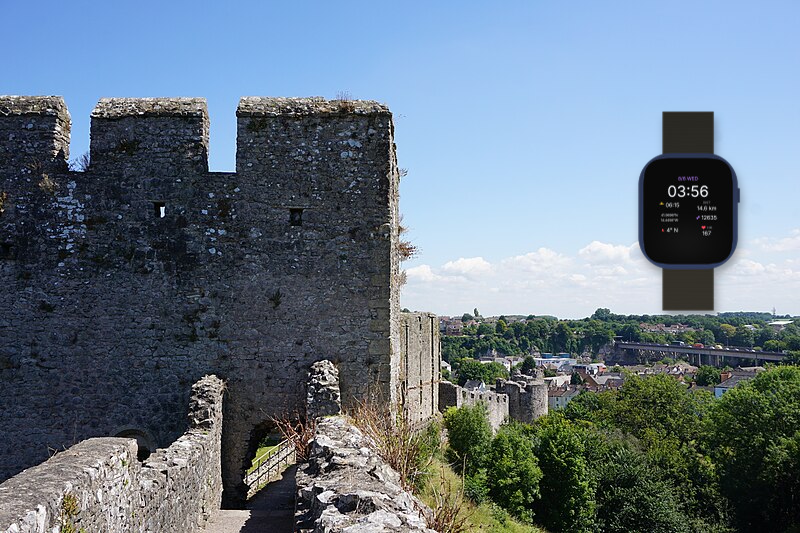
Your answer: 3.56
